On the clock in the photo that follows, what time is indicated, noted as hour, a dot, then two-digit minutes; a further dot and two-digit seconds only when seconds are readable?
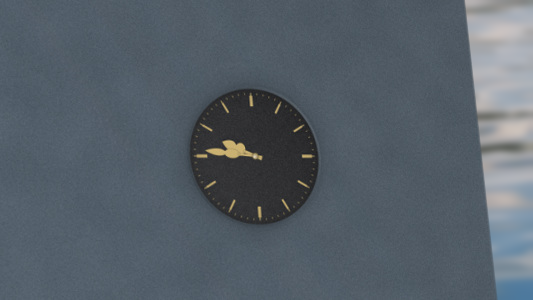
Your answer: 9.46
